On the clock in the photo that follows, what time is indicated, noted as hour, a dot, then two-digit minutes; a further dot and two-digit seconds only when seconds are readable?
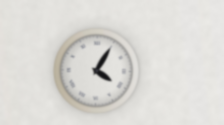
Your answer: 4.05
